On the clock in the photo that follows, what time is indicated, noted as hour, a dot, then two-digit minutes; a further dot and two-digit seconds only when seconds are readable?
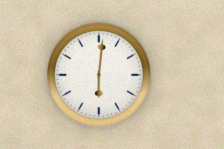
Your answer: 6.01
